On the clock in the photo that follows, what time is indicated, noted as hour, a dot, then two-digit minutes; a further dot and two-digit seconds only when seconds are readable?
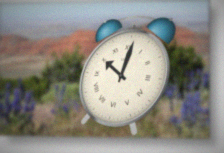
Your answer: 10.01
